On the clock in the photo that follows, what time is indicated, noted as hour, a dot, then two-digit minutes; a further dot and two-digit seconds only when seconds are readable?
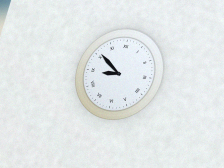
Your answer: 8.51
